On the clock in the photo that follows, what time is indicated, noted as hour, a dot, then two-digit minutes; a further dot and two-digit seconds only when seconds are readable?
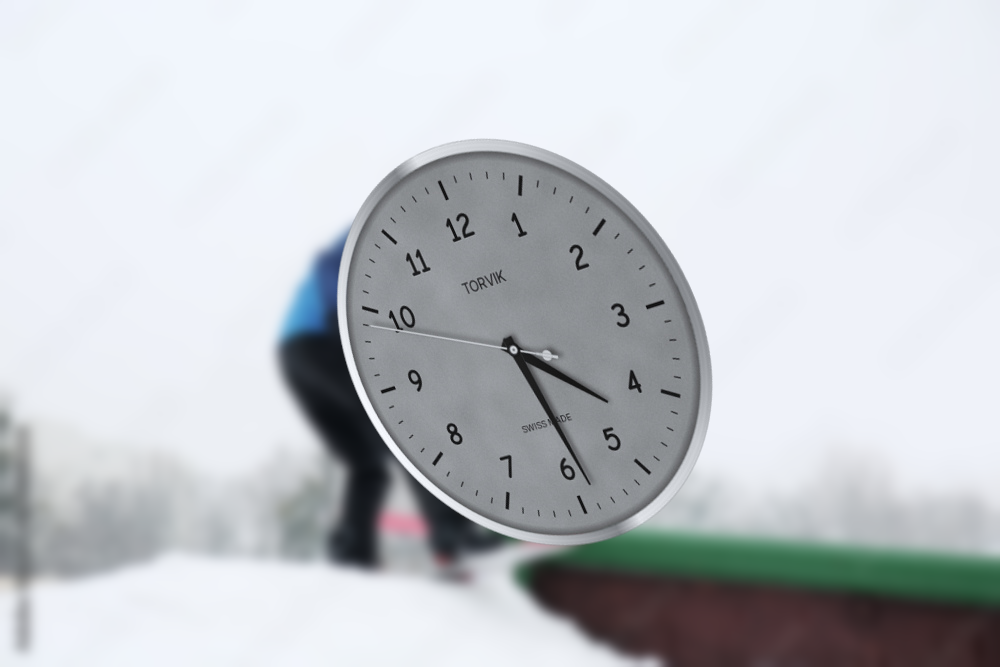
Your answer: 4.28.49
